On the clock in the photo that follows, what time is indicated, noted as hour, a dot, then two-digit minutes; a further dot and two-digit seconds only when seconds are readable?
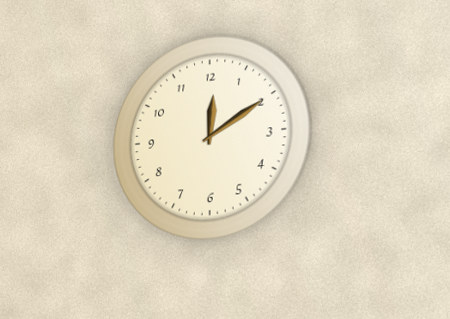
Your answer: 12.10
